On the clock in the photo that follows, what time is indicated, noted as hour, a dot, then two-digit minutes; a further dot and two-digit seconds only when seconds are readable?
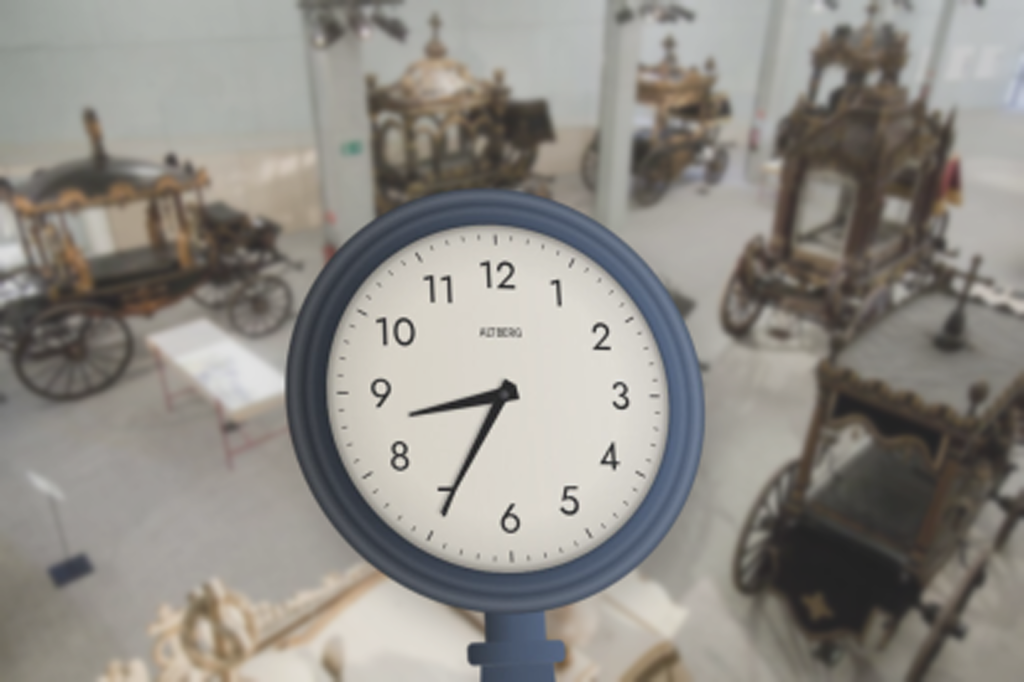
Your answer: 8.35
